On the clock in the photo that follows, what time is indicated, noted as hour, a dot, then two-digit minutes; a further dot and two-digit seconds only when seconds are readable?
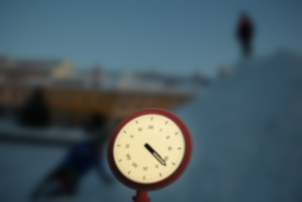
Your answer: 4.22
